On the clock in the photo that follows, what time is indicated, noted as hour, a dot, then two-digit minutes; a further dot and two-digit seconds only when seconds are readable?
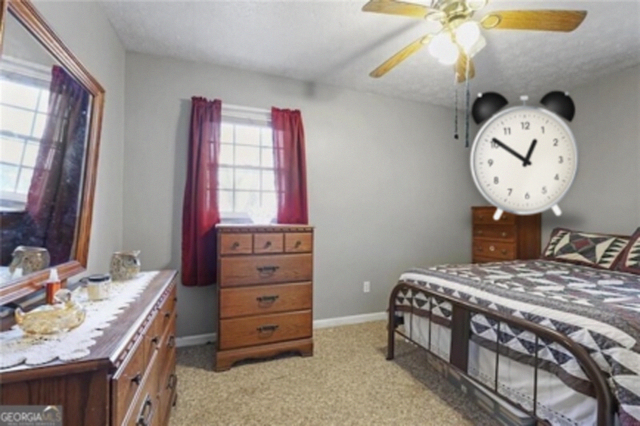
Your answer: 12.51
